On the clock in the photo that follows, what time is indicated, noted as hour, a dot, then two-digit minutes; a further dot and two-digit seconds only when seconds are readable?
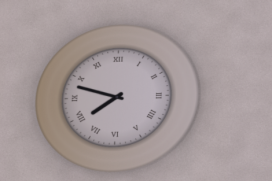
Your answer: 7.48
